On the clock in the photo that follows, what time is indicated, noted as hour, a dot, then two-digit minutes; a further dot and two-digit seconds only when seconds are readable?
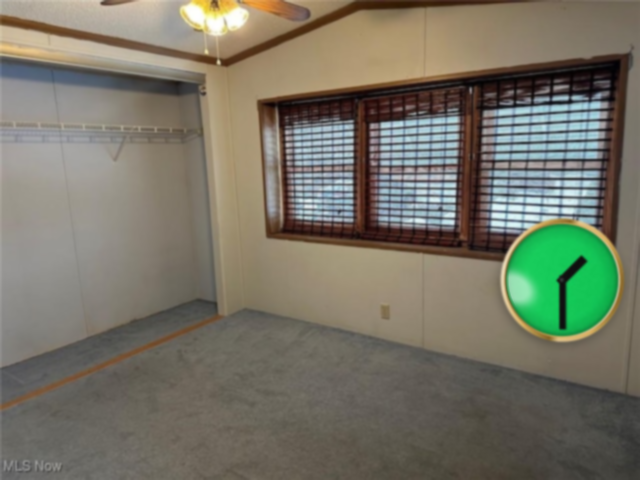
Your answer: 1.30
